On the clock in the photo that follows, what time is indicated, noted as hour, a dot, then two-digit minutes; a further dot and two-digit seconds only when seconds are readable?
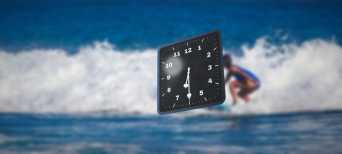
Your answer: 6.30
